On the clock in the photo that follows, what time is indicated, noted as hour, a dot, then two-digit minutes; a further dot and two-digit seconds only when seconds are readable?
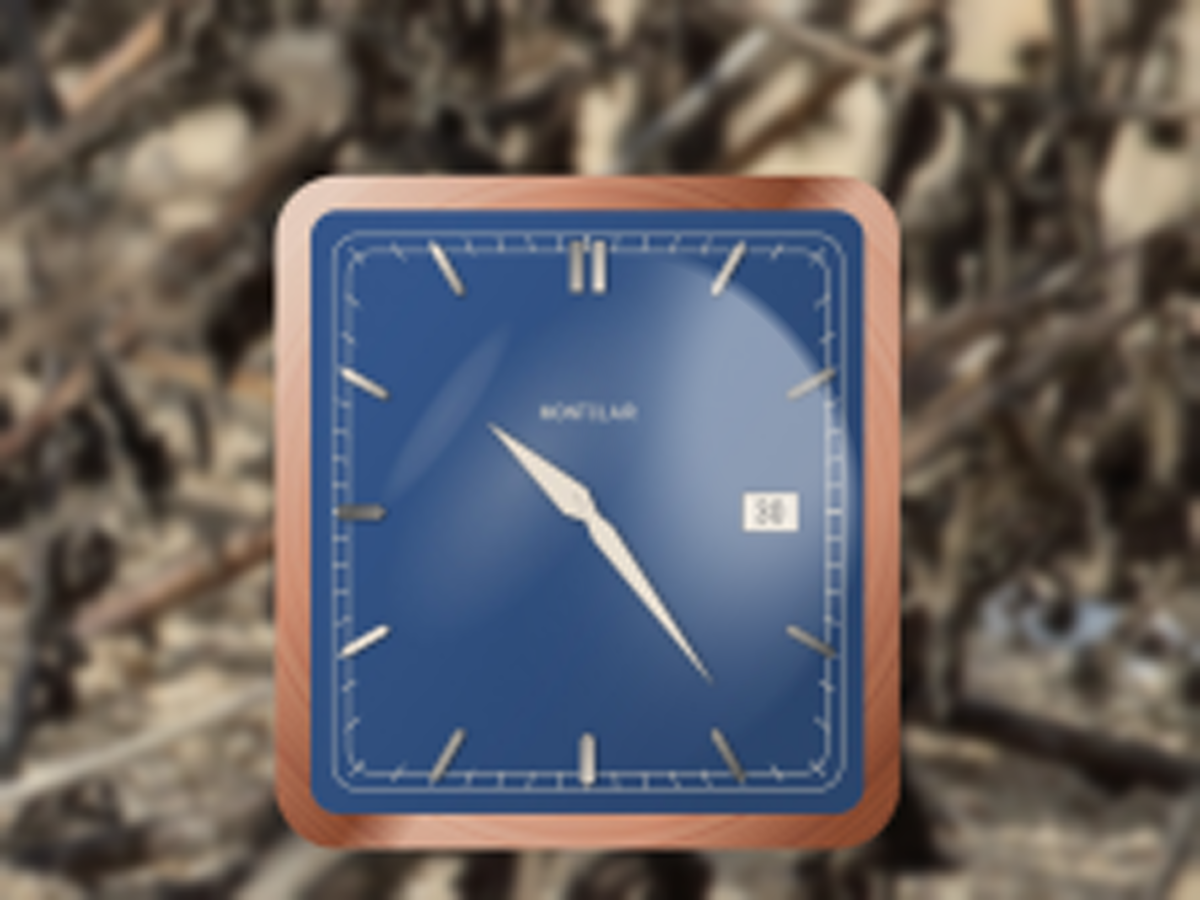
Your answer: 10.24
